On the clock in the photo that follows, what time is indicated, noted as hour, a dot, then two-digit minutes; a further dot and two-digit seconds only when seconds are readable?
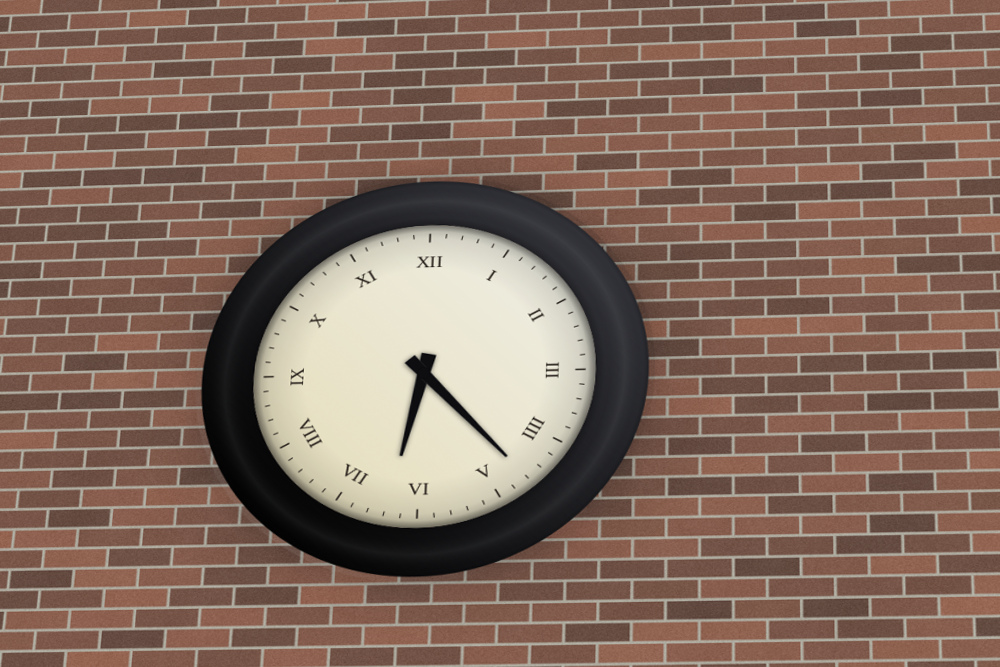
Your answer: 6.23
